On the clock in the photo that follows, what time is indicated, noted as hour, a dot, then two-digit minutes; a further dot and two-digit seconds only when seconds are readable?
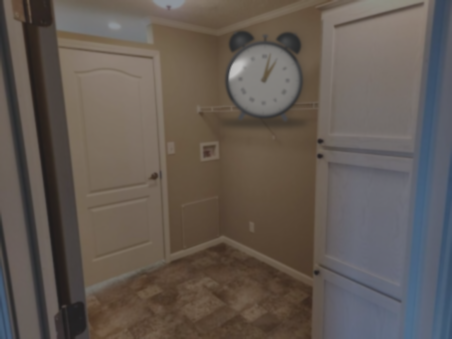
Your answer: 1.02
